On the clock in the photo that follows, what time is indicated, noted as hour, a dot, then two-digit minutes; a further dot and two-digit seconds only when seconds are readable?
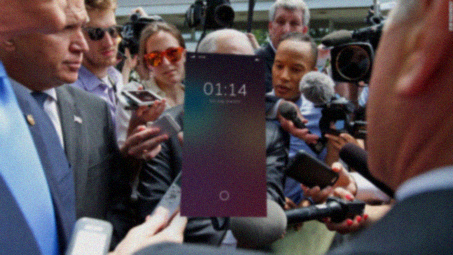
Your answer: 1.14
